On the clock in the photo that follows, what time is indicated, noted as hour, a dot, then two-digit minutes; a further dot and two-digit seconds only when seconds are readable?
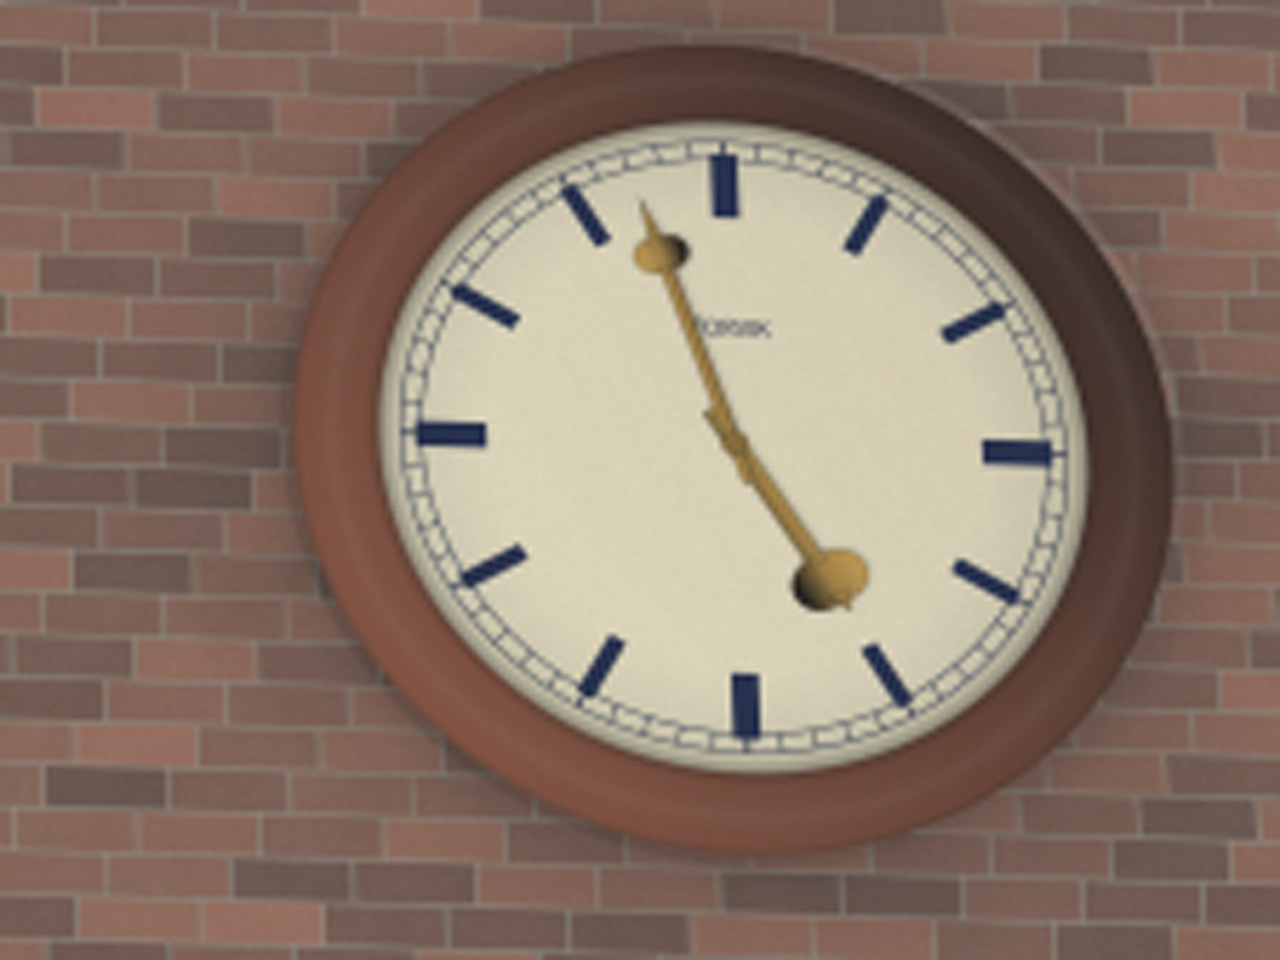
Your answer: 4.57
